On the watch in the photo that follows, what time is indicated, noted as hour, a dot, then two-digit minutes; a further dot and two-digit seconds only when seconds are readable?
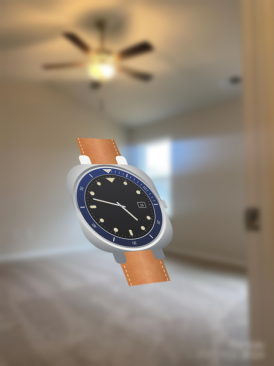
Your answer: 4.48
